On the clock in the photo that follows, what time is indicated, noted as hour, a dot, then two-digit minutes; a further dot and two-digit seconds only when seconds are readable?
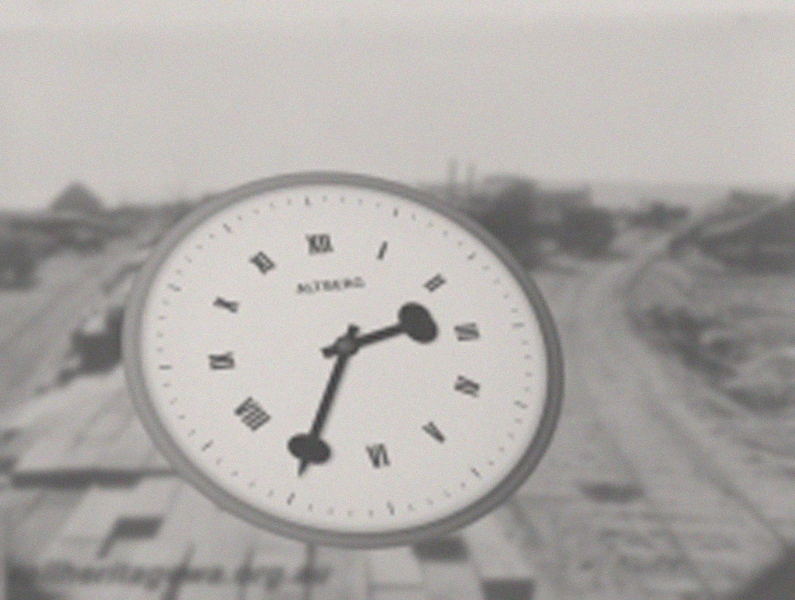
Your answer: 2.35
